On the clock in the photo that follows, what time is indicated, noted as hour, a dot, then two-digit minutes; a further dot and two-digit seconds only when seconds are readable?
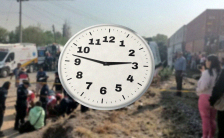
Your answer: 2.47
